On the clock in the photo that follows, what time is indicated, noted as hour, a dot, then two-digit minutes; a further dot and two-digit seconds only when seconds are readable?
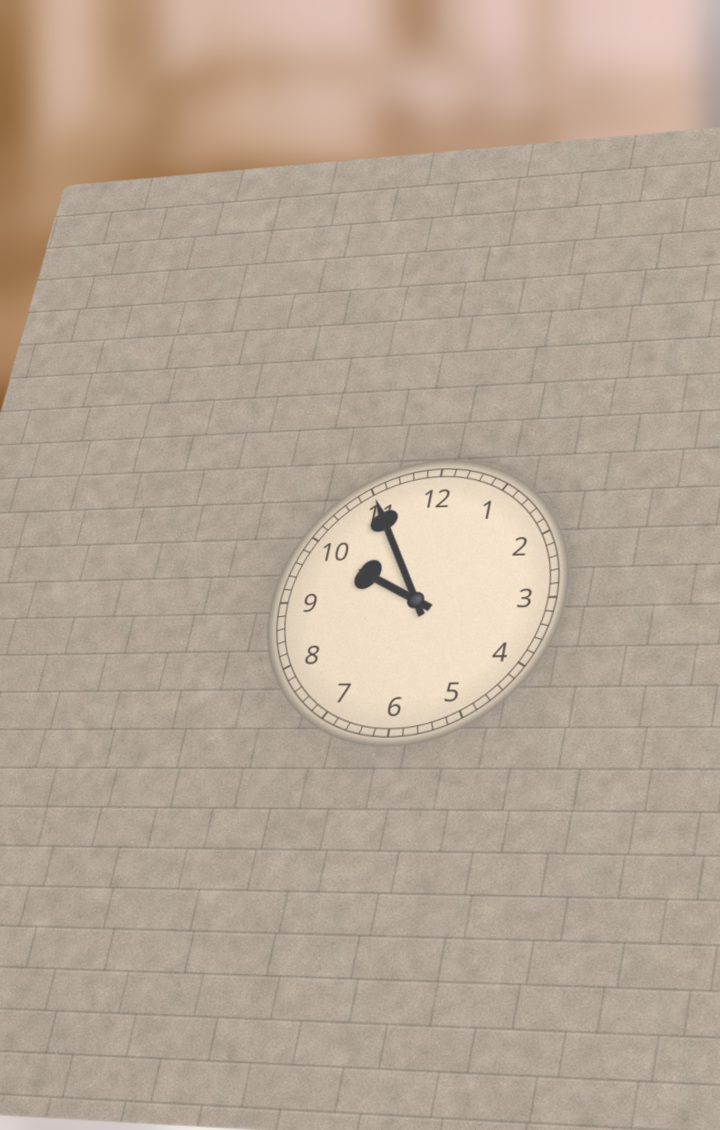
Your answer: 9.55
